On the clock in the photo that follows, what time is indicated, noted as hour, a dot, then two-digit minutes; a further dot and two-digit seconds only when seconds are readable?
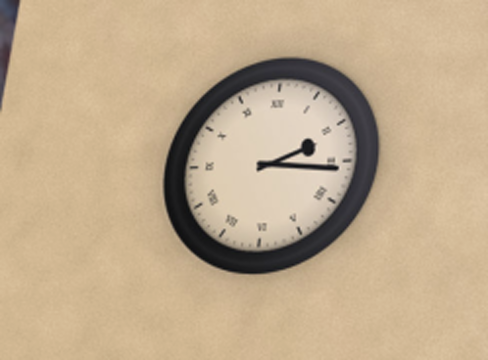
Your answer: 2.16
